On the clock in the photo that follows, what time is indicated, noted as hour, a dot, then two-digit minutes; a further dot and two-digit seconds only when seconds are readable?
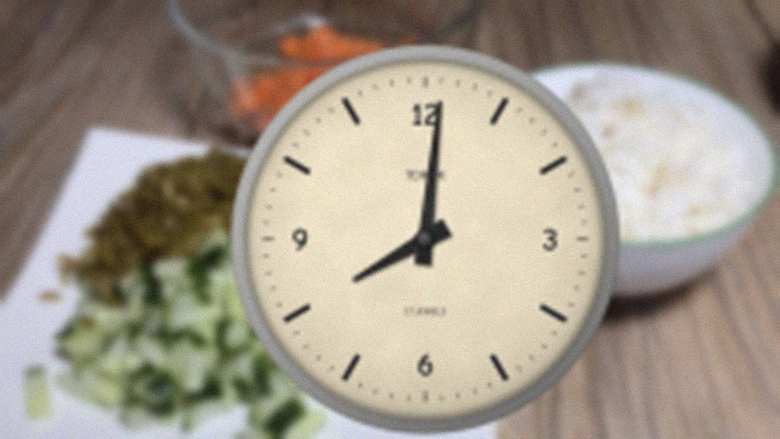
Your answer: 8.01
